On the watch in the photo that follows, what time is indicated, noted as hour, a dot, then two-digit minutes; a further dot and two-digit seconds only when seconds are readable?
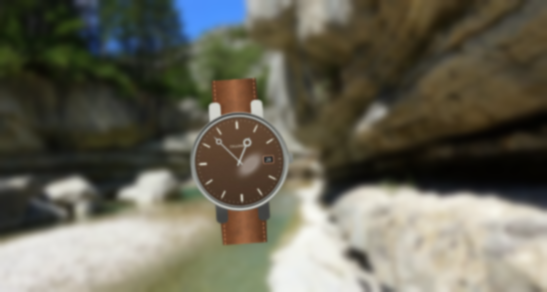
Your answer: 12.53
